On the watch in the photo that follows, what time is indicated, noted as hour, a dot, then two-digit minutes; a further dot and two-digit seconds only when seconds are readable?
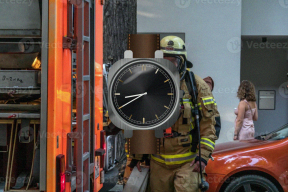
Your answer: 8.40
